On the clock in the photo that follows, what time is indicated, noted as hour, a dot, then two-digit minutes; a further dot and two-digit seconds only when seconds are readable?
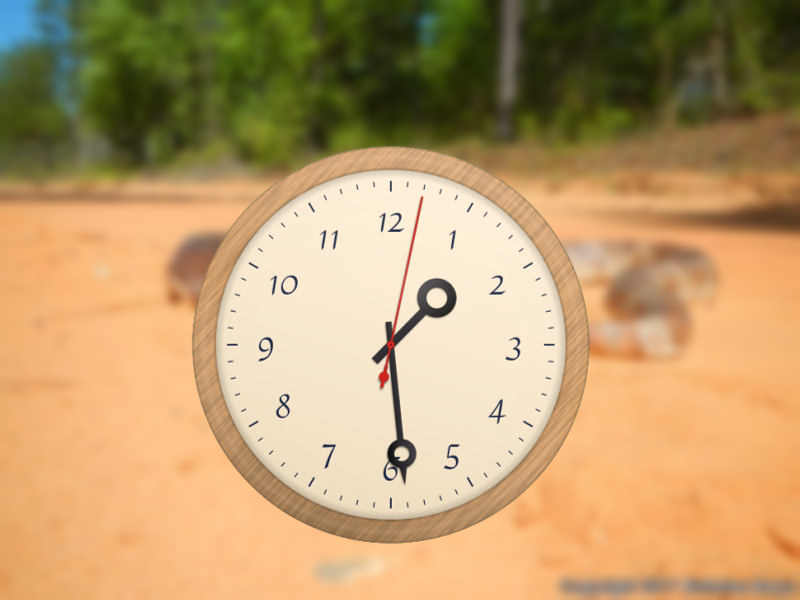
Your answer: 1.29.02
